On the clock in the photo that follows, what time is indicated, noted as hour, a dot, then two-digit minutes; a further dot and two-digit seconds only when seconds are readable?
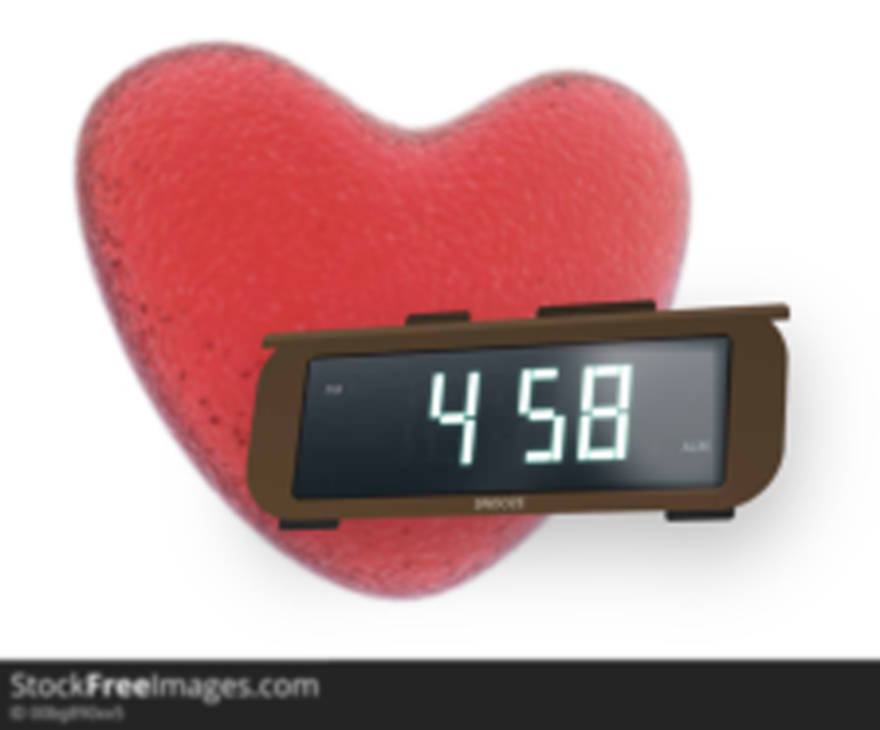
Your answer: 4.58
